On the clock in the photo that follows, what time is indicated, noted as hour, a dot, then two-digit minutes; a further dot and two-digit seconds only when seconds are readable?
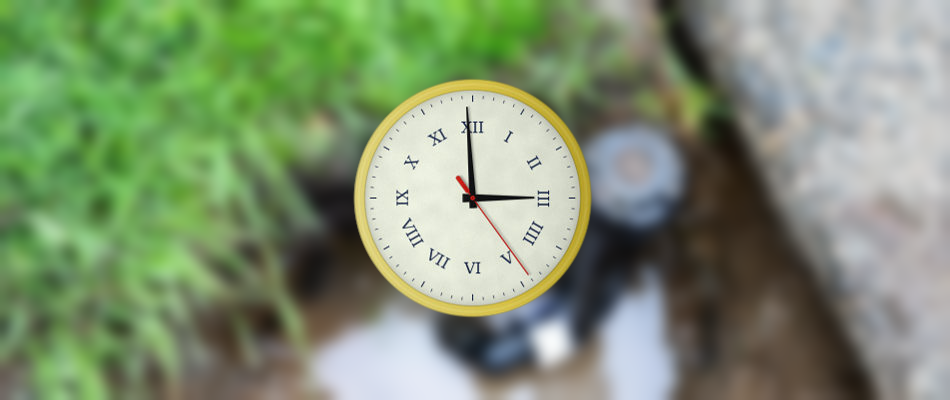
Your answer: 2.59.24
